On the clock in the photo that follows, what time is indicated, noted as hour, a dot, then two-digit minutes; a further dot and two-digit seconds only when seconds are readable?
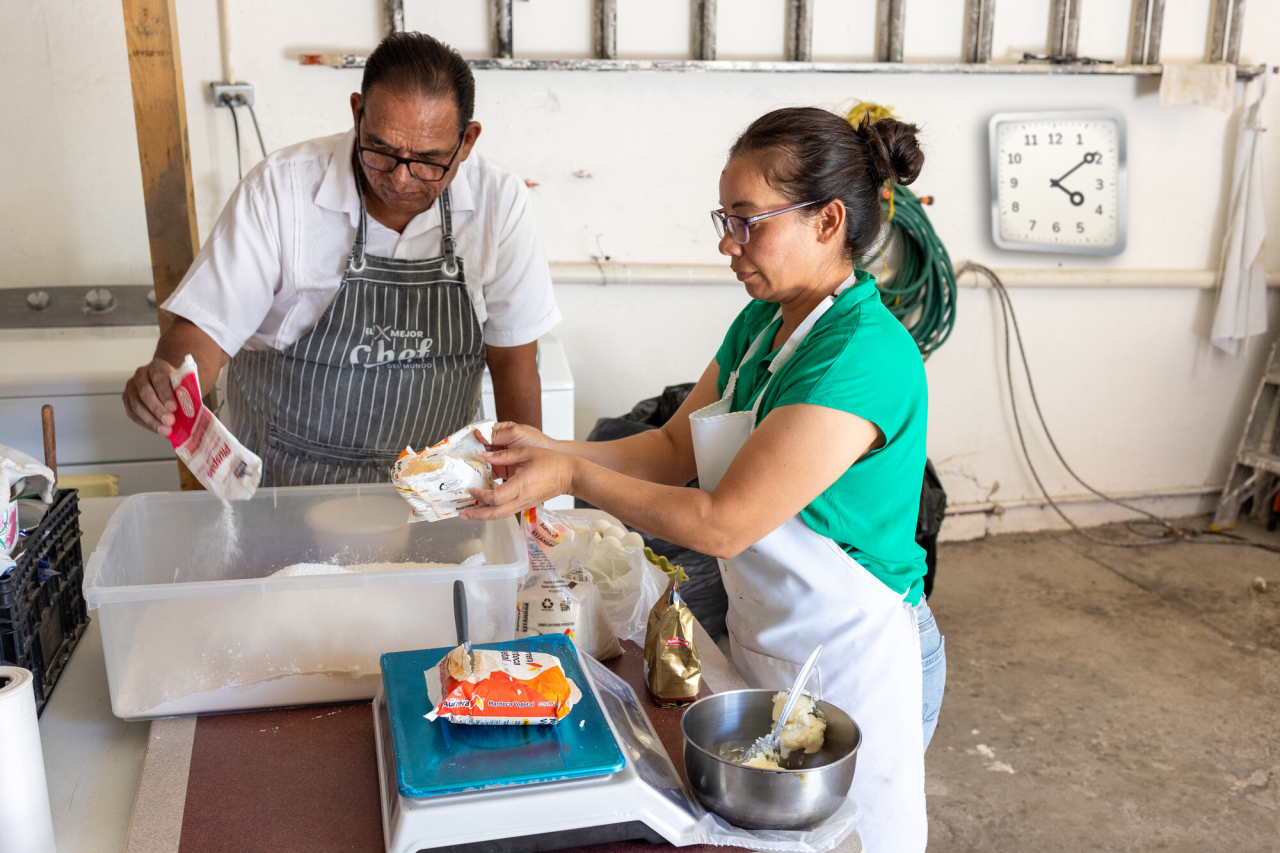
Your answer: 4.09
